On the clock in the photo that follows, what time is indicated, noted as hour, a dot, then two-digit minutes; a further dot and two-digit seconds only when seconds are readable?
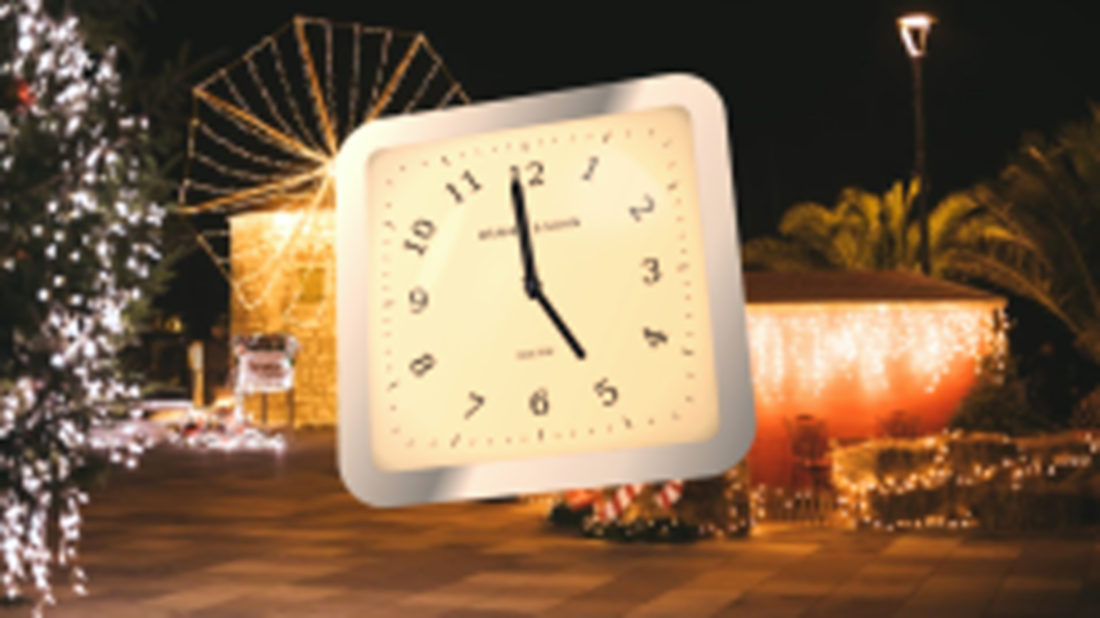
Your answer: 4.59
